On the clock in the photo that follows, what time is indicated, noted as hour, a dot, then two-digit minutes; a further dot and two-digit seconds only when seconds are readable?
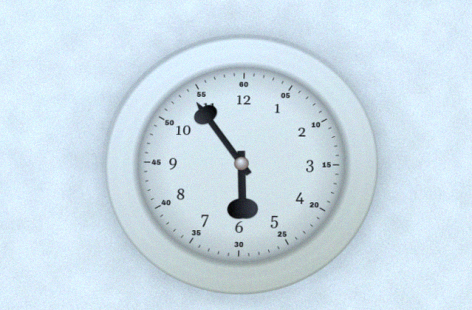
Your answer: 5.54
